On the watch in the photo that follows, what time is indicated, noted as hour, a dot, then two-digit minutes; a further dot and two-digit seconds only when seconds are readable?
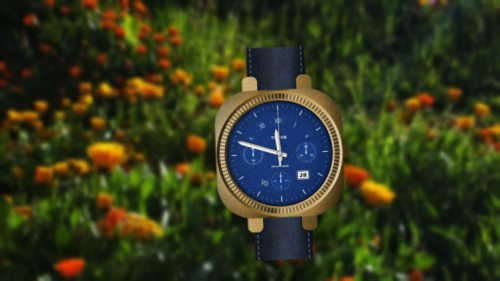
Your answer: 11.48
